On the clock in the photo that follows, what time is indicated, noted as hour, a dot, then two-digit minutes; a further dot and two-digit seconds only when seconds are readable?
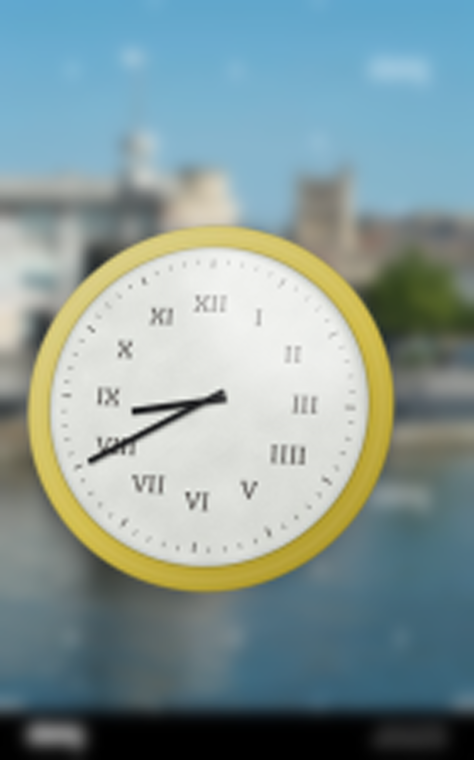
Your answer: 8.40
